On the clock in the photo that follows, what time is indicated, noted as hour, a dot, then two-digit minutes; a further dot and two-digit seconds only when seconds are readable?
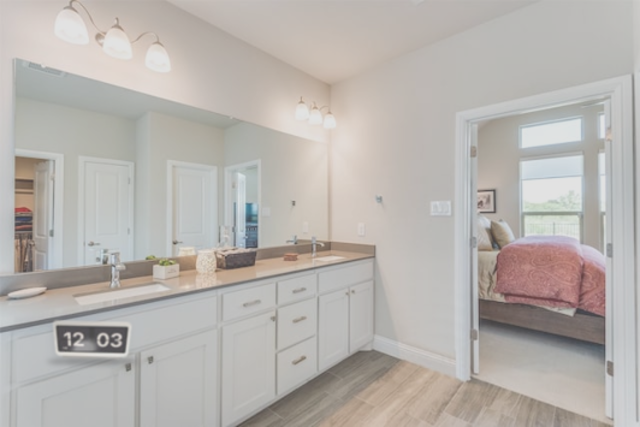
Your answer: 12.03
